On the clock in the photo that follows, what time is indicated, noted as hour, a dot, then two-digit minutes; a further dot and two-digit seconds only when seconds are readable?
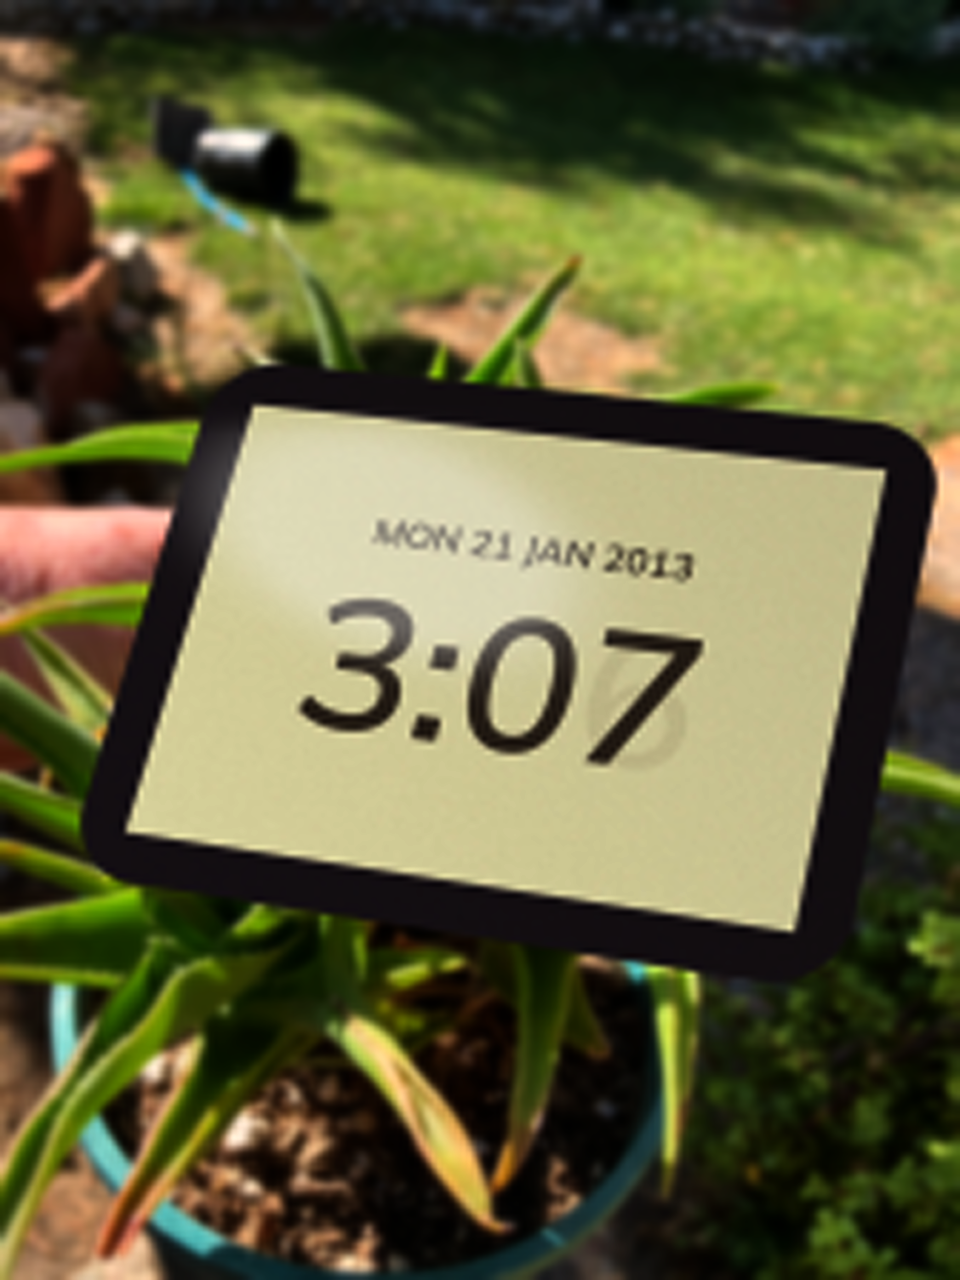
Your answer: 3.07
